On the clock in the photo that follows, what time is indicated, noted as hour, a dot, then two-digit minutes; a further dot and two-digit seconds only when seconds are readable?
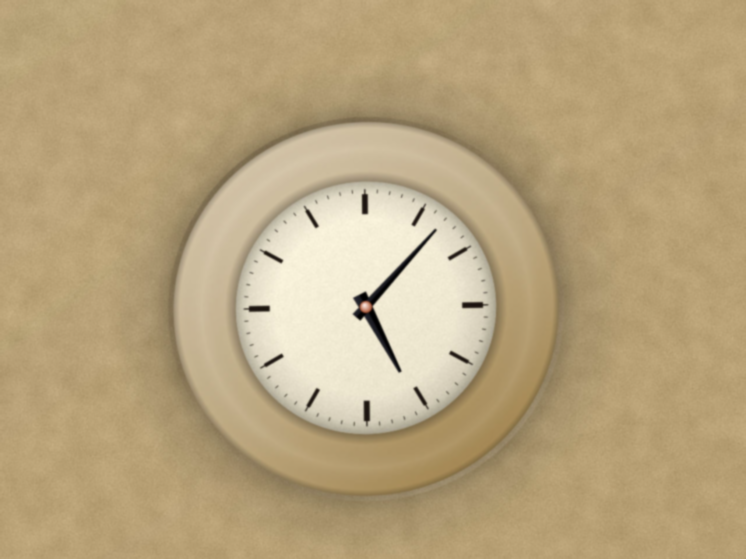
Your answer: 5.07
